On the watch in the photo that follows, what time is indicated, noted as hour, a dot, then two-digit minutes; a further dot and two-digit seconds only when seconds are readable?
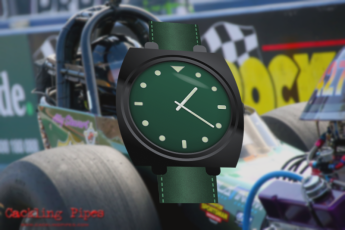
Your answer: 1.21
